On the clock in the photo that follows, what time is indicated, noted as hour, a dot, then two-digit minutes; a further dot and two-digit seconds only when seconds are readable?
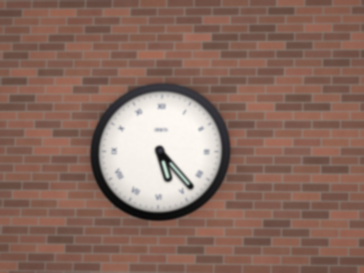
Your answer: 5.23
